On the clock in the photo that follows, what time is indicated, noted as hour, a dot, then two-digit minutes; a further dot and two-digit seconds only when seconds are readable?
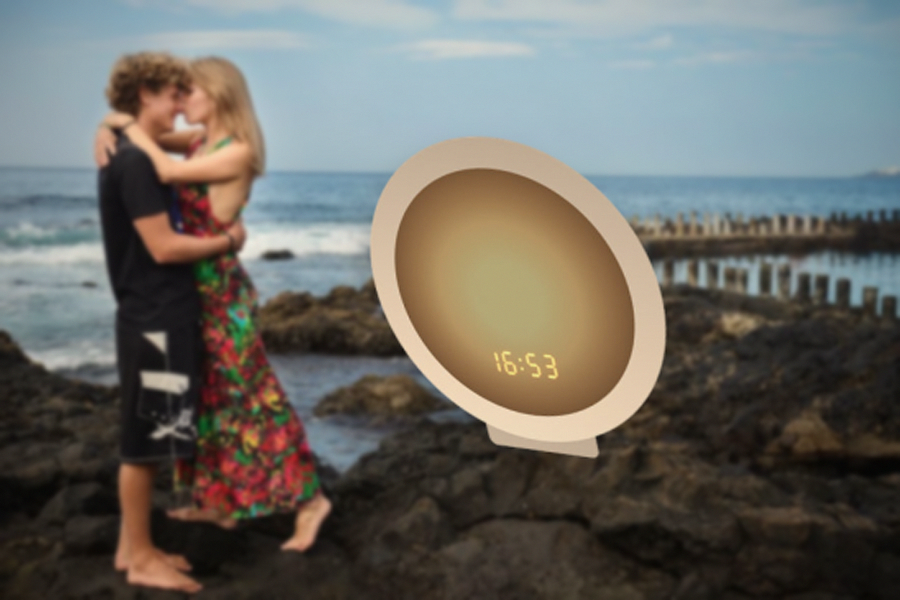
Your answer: 16.53
